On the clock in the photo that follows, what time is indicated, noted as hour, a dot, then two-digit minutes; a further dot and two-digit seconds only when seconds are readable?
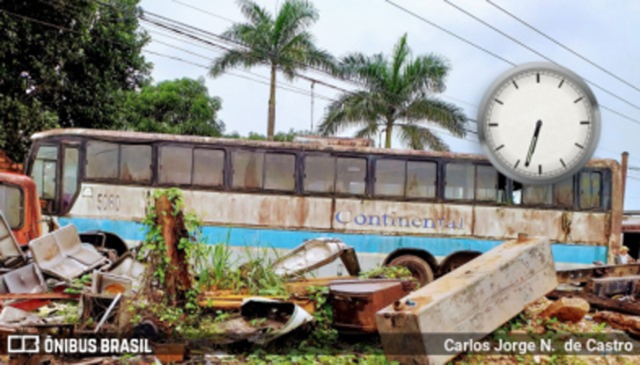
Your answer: 6.33
